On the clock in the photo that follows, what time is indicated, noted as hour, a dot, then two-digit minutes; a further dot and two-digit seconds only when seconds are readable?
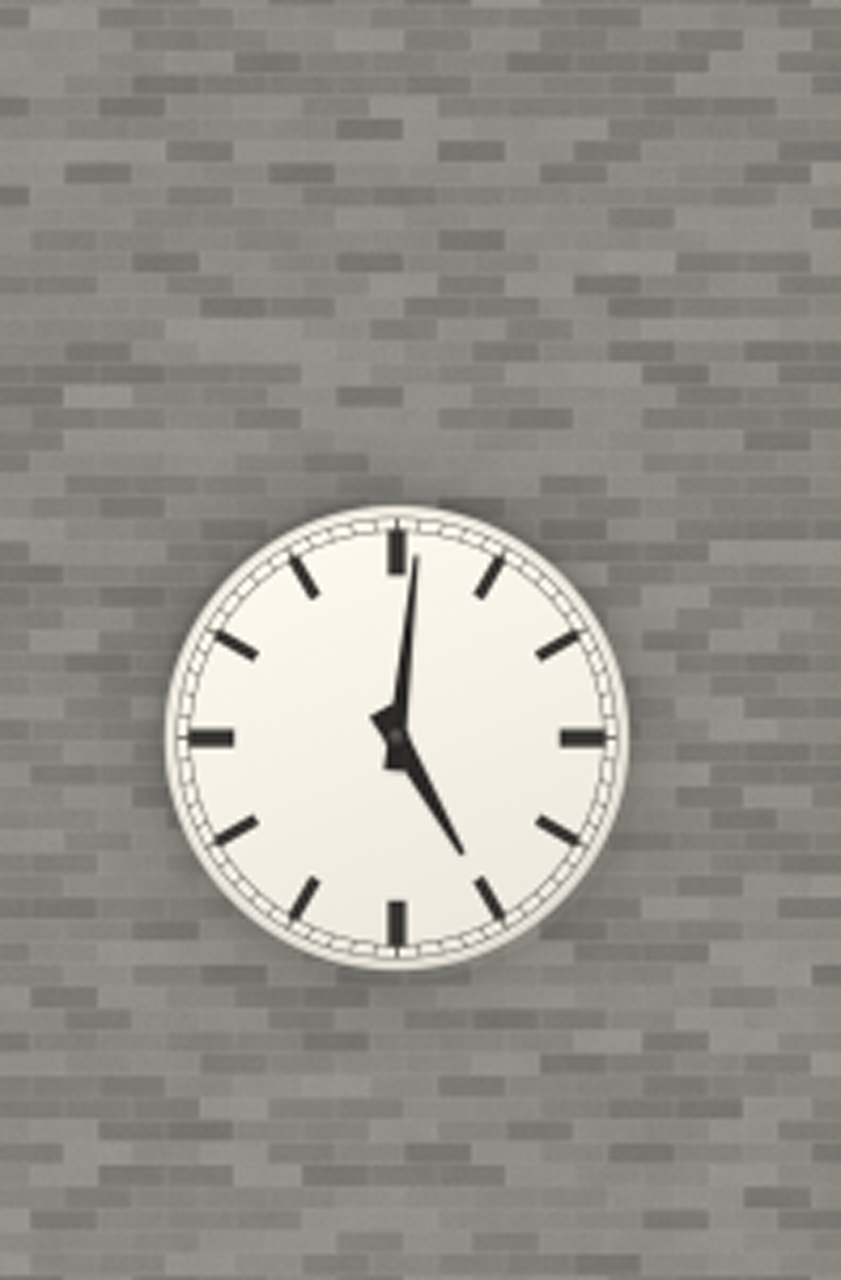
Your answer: 5.01
